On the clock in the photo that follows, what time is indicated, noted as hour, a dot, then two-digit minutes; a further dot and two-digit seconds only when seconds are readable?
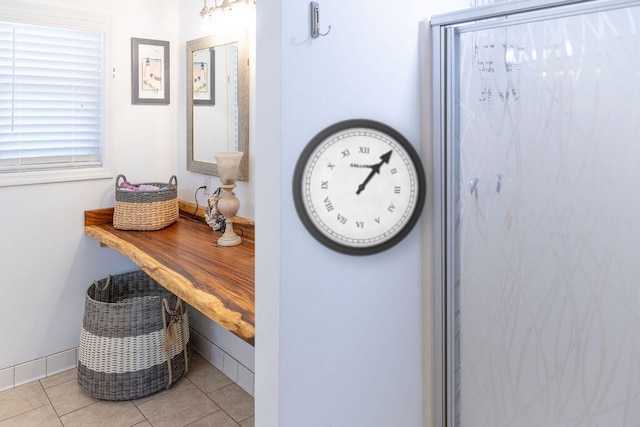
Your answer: 1.06
